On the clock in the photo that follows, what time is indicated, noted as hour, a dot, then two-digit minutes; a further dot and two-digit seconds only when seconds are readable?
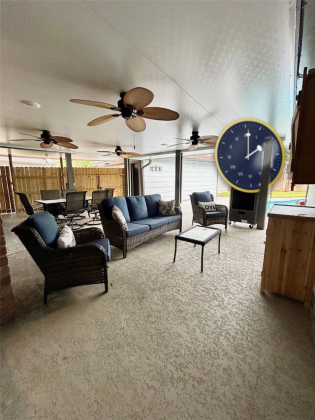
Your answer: 2.01
